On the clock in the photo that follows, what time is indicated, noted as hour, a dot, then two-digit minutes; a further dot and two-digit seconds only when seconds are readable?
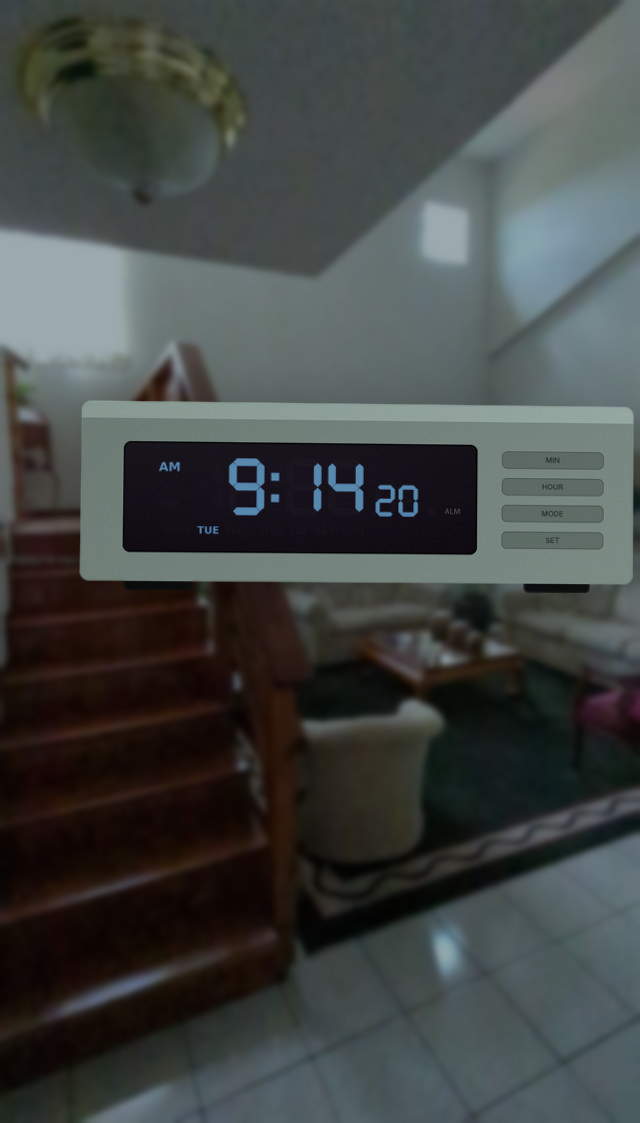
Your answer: 9.14.20
